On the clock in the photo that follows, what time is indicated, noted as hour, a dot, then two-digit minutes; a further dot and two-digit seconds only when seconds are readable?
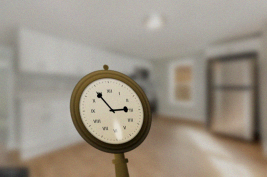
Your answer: 2.54
